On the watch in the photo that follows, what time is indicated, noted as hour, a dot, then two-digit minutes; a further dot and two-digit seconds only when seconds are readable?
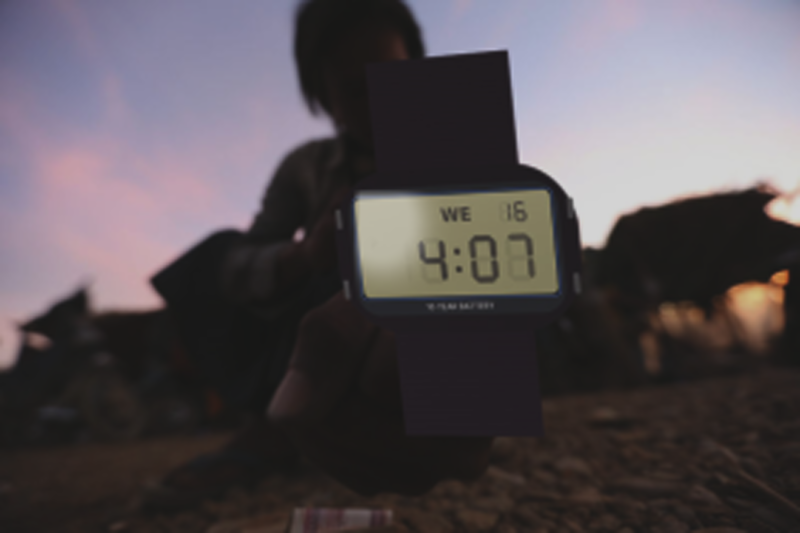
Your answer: 4.07
